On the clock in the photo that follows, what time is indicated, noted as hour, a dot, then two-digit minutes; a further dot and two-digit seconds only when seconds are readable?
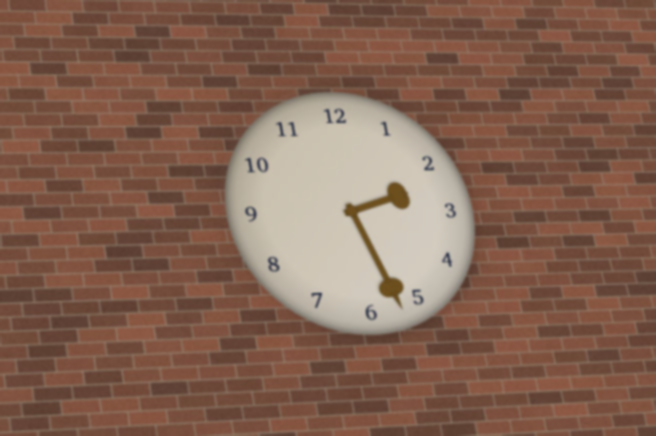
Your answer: 2.27
